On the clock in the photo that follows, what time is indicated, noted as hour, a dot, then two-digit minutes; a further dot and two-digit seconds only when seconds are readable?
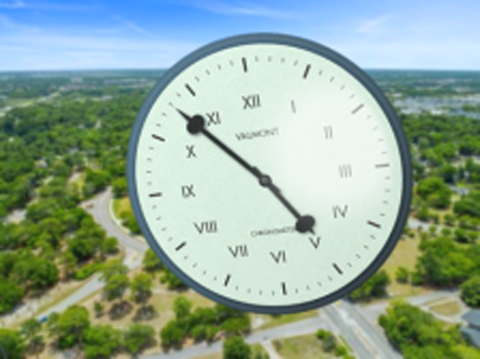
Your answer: 4.53
